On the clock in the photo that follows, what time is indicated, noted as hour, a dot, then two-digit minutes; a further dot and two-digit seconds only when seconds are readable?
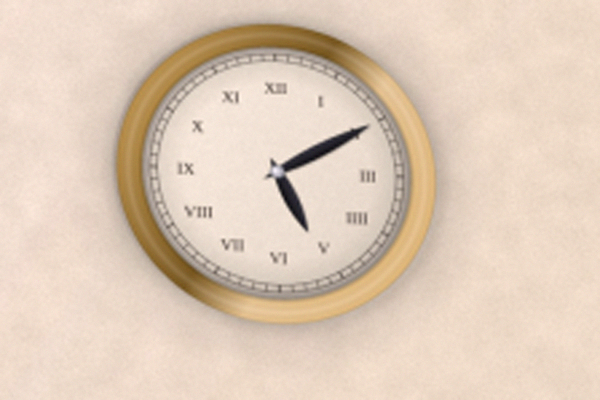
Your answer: 5.10
